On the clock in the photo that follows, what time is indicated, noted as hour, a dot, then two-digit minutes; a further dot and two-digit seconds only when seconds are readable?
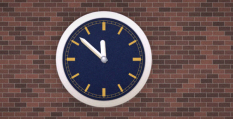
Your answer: 11.52
